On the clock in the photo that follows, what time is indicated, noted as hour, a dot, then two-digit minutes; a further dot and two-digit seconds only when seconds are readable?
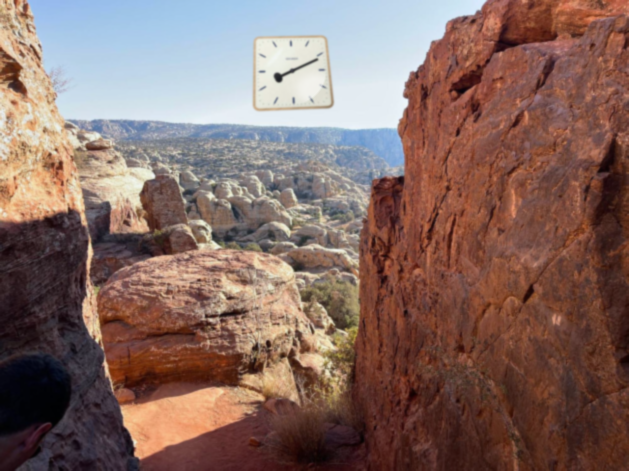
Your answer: 8.11
